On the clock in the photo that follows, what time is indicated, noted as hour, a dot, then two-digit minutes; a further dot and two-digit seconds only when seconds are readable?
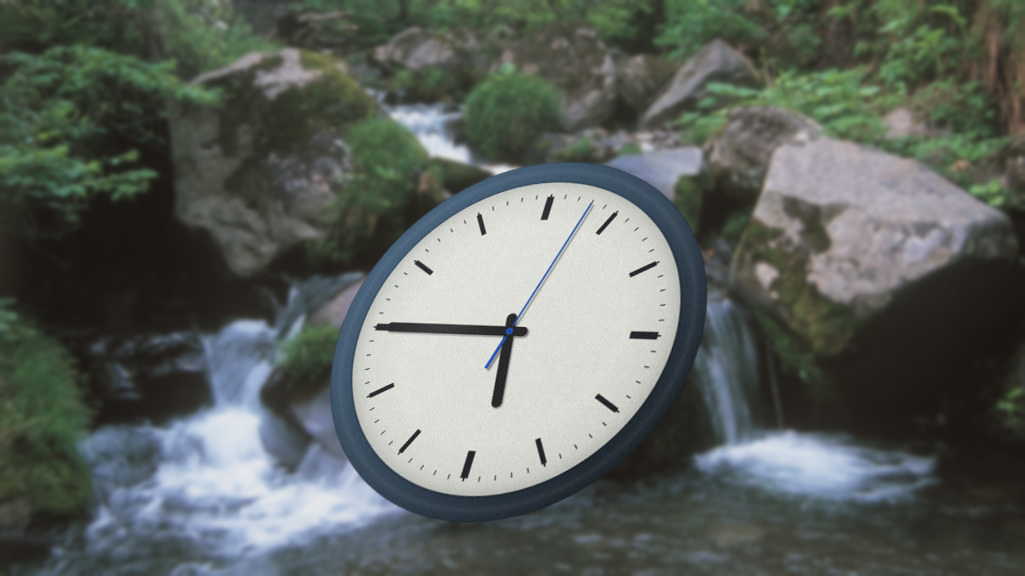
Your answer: 5.45.03
